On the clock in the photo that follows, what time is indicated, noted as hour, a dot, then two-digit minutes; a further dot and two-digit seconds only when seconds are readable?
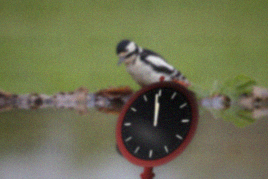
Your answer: 11.59
